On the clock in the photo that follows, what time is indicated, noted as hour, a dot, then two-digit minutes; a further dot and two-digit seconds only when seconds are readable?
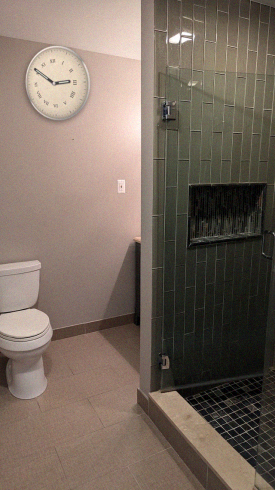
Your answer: 2.51
